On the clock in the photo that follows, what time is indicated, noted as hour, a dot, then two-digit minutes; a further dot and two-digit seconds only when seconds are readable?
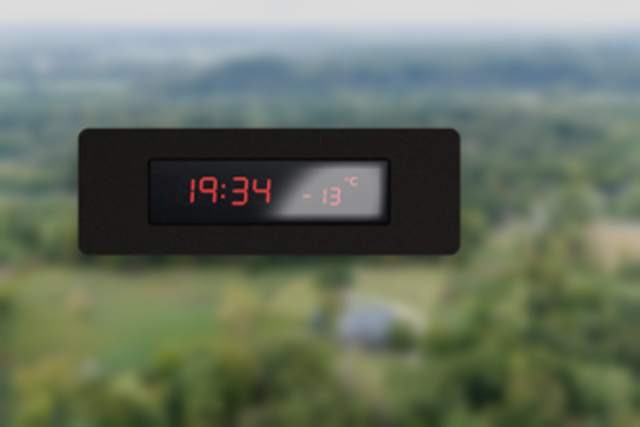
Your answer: 19.34
